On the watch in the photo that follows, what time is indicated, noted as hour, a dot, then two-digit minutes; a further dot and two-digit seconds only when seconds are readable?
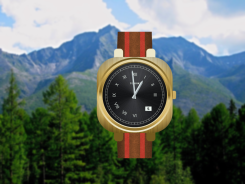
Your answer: 12.59
